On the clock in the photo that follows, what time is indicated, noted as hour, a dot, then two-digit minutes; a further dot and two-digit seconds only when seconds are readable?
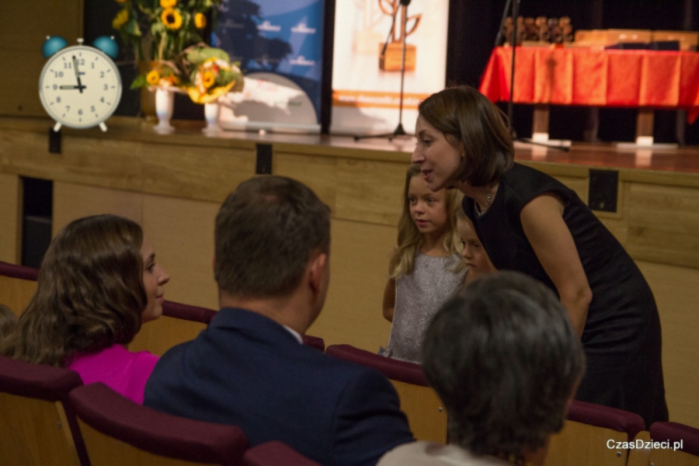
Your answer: 8.58
